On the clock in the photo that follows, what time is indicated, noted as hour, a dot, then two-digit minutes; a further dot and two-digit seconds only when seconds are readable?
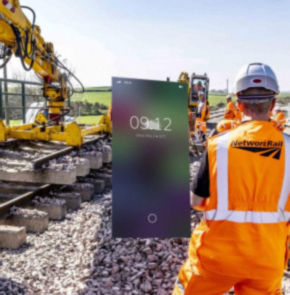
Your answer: 9.12
